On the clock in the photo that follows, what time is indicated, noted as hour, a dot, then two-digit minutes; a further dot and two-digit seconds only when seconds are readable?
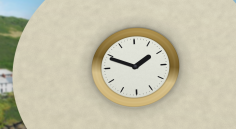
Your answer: 1.49
